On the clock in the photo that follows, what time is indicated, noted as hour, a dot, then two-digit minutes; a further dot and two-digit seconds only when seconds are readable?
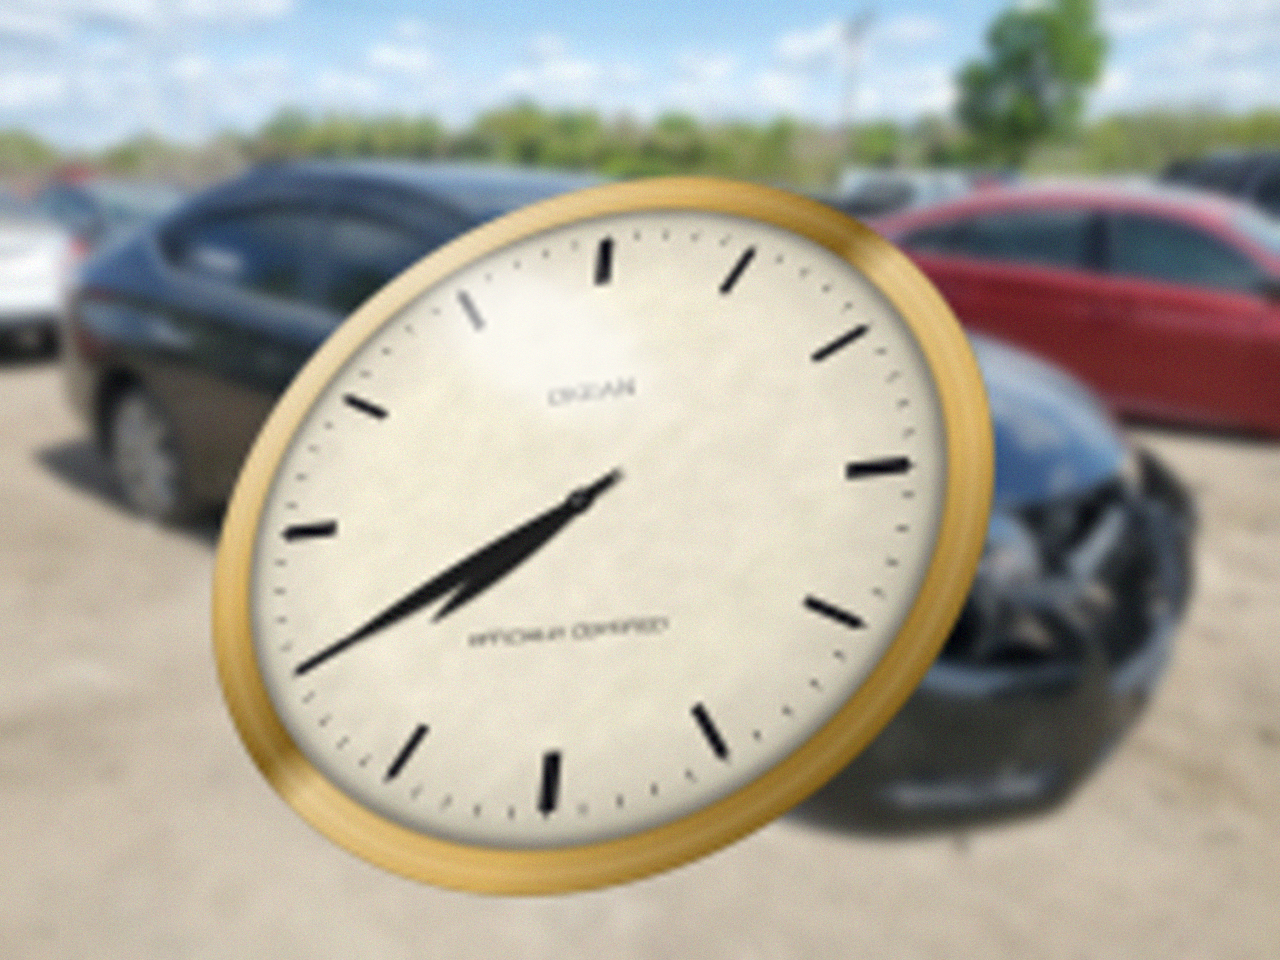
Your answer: 7.40
